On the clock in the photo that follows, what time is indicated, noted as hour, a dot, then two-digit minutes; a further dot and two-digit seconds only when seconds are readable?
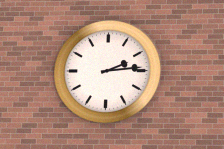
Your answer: 2.14
